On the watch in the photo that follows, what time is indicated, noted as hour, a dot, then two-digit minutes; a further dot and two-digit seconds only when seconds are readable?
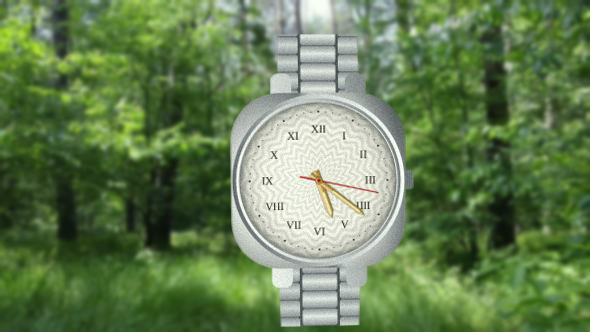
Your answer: 5.21.17
